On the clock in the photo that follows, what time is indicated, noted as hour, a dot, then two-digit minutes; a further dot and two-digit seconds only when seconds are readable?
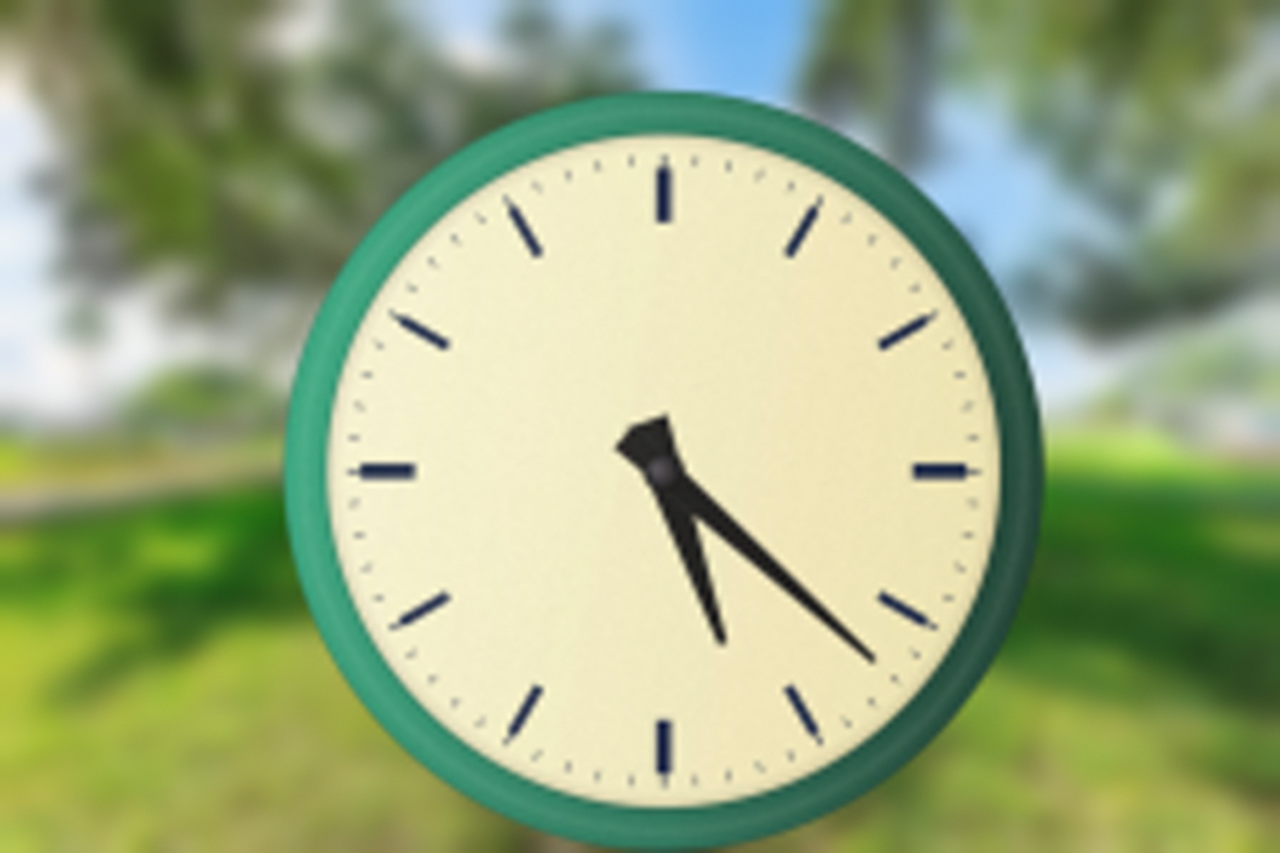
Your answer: 5.22
